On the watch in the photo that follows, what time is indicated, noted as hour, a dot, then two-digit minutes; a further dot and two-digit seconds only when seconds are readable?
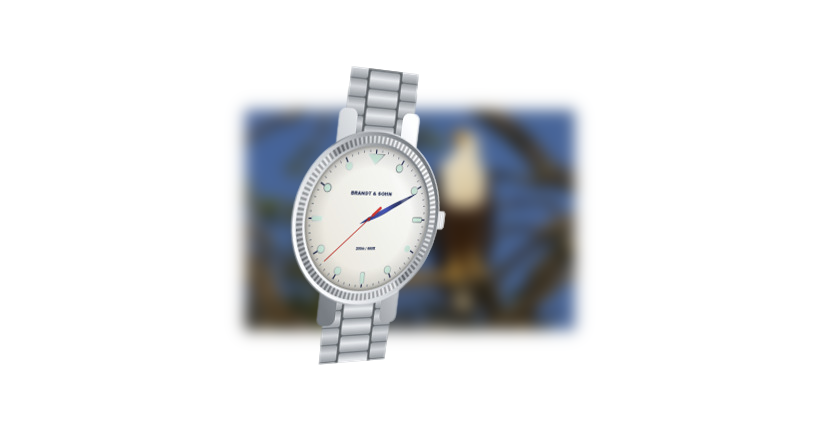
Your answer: 2.10.38
